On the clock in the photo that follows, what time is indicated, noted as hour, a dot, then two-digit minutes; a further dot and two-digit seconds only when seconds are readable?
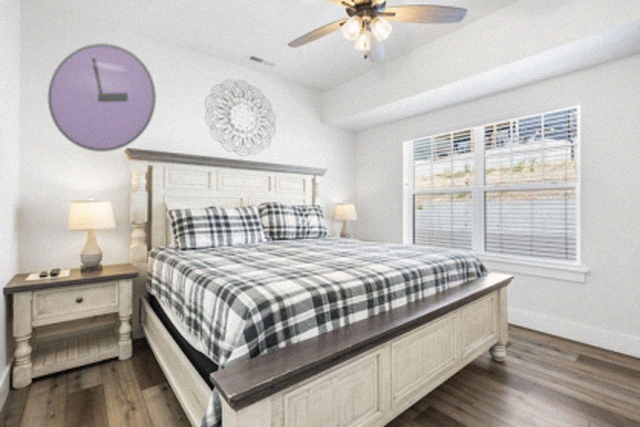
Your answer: 2.58
